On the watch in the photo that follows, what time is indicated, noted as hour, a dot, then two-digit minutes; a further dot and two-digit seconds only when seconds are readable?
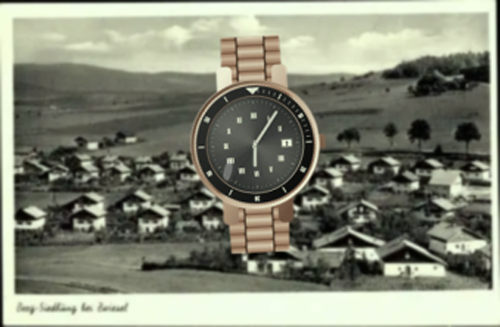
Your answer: 6.06
